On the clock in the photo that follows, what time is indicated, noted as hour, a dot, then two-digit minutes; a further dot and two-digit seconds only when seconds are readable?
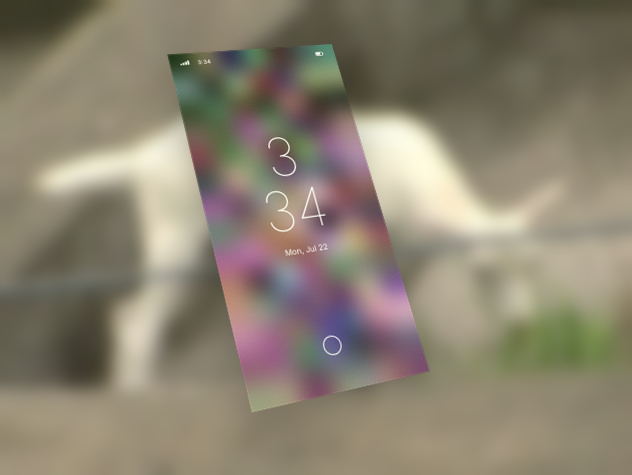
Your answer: 3.34
